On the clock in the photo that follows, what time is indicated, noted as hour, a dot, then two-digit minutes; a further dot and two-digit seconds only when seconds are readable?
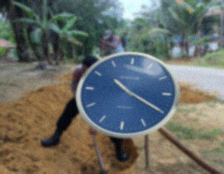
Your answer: 10.20
